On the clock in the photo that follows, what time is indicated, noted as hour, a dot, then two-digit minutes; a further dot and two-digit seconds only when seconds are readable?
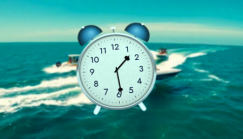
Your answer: 1.29
